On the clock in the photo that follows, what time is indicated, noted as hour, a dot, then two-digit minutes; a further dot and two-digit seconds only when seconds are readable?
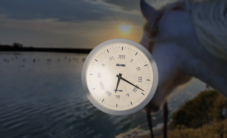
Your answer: 6.19
